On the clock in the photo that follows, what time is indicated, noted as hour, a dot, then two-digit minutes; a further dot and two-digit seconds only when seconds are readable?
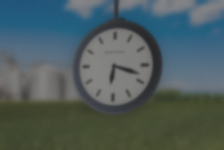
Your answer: 6.18
